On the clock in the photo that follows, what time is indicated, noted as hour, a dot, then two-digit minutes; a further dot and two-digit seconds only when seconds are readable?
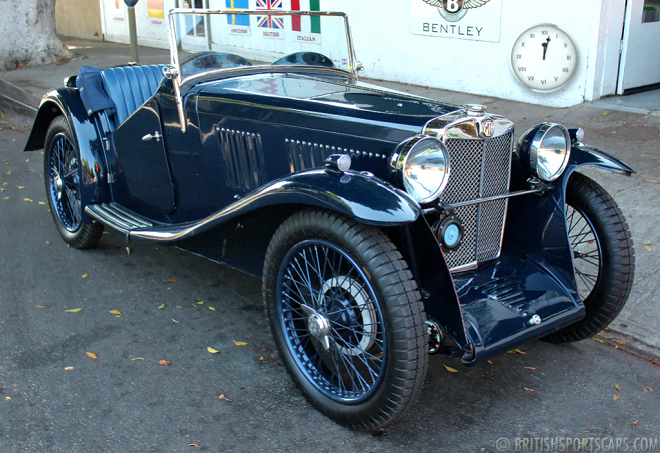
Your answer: 12.02
